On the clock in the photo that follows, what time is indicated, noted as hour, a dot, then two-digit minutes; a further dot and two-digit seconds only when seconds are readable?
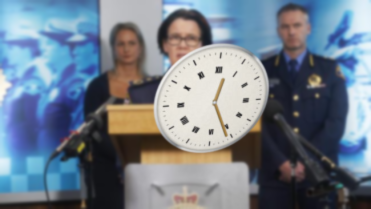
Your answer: 12.26
